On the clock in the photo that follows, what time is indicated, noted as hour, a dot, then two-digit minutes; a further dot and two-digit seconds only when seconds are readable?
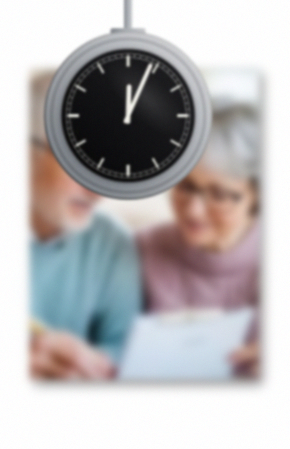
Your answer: 12.04
